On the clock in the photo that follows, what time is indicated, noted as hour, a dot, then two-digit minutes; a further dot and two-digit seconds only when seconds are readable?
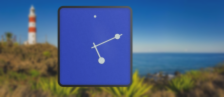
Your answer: 5.11
